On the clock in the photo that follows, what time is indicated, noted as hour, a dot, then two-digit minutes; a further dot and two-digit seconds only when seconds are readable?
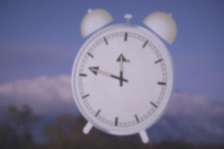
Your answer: 11.47
